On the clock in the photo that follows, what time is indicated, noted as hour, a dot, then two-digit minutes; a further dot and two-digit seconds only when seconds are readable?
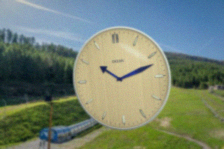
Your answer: 10.12
